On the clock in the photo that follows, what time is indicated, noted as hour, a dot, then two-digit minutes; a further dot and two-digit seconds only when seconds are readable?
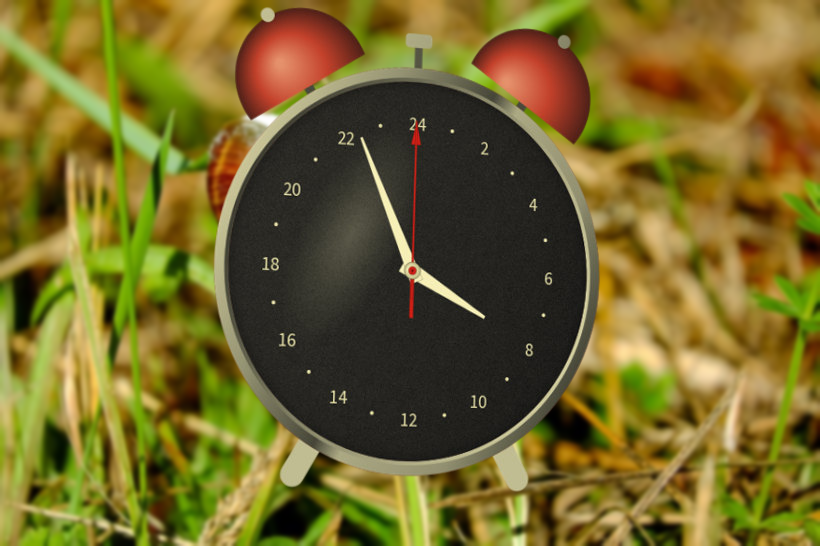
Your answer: 7.56.00
